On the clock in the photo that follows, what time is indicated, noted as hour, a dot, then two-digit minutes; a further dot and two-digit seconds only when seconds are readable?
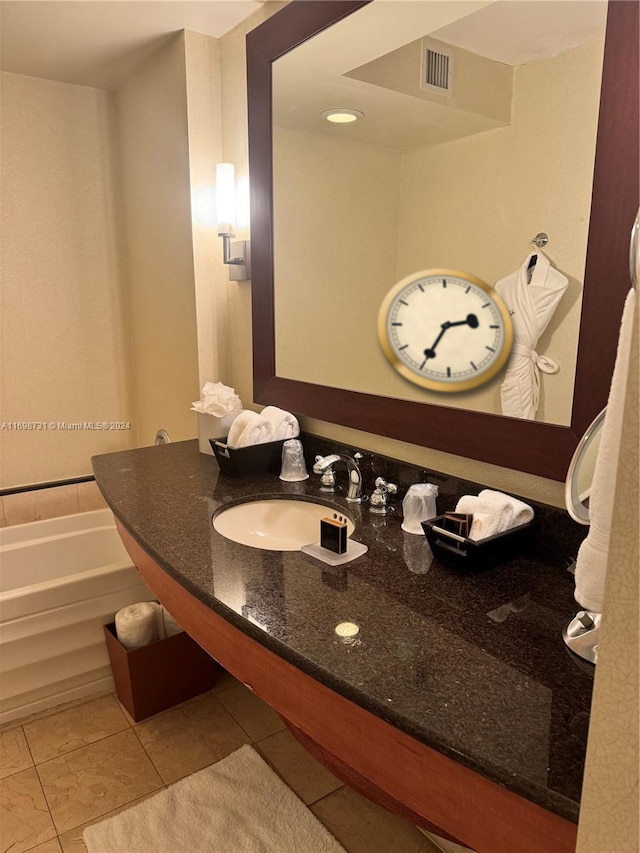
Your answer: 2.35
